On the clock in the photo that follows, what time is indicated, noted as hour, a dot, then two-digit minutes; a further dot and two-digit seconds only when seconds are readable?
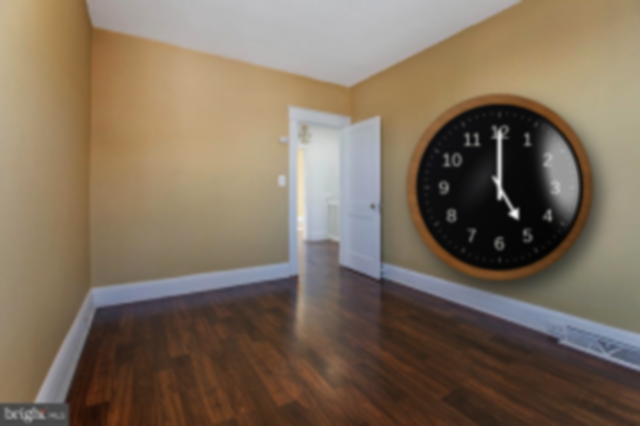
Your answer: 5.00
